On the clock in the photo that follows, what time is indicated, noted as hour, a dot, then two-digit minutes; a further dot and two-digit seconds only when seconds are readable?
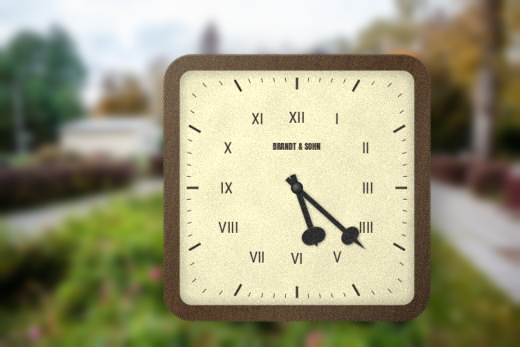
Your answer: 5.22
